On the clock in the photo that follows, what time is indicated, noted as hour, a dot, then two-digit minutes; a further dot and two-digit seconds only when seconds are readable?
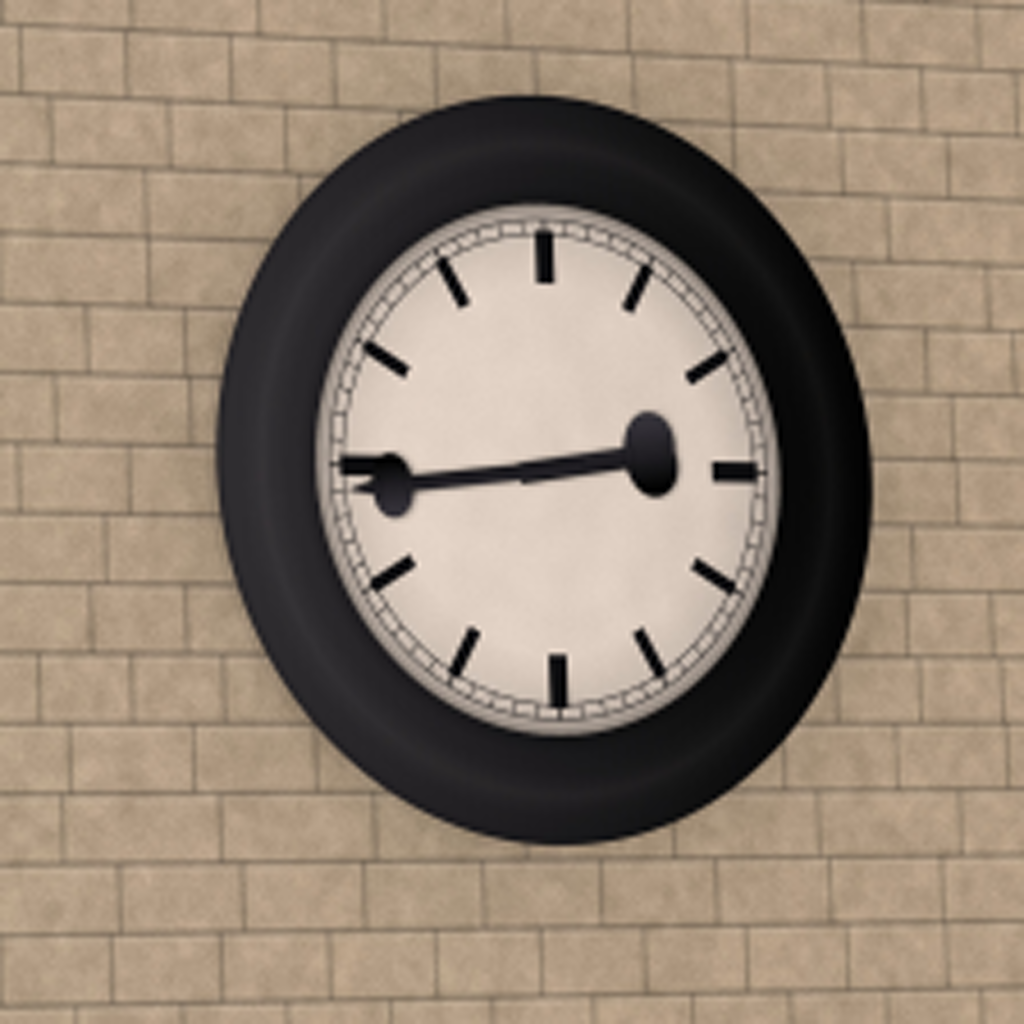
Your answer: 2.44
